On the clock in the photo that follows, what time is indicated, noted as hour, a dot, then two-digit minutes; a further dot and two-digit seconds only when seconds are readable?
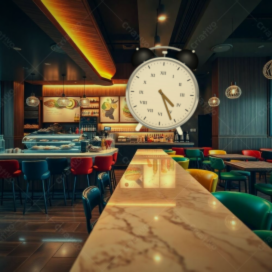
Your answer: 4.26
